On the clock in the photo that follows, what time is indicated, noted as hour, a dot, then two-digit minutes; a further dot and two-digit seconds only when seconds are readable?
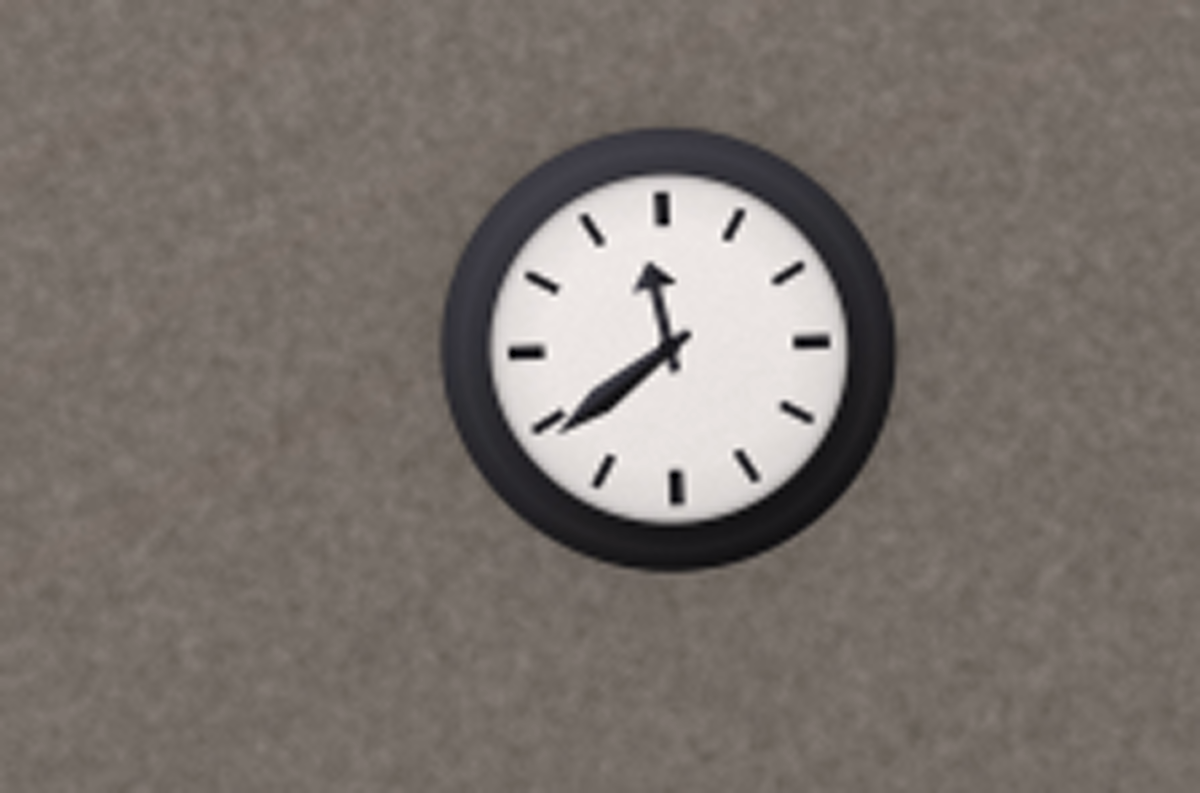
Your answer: 11.39
